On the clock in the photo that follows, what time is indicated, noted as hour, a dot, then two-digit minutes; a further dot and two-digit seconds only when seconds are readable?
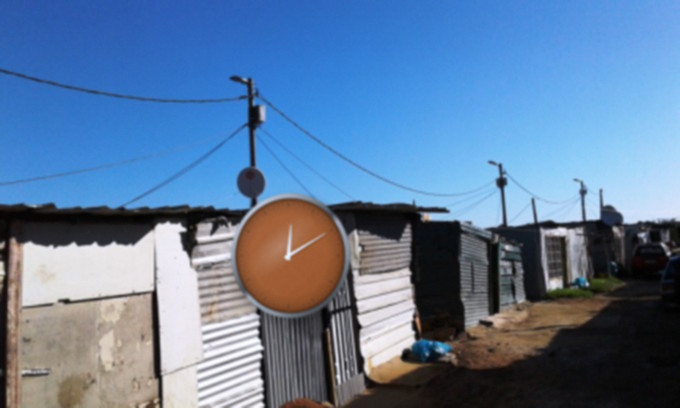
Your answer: 12.10
